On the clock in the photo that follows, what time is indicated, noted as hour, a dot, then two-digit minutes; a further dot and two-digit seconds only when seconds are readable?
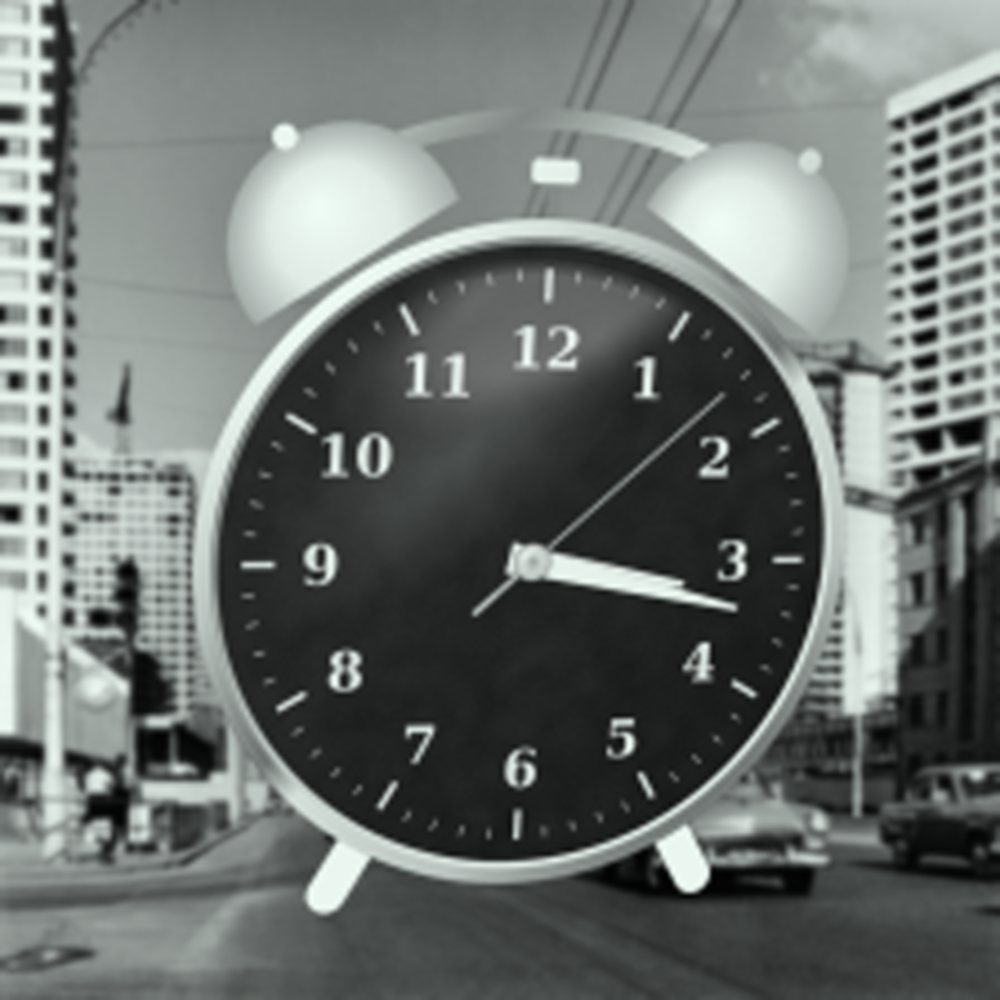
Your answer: 3.17.08
